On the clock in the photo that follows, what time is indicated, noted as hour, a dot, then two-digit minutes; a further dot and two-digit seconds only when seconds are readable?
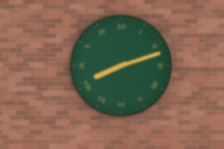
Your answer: 8.12
